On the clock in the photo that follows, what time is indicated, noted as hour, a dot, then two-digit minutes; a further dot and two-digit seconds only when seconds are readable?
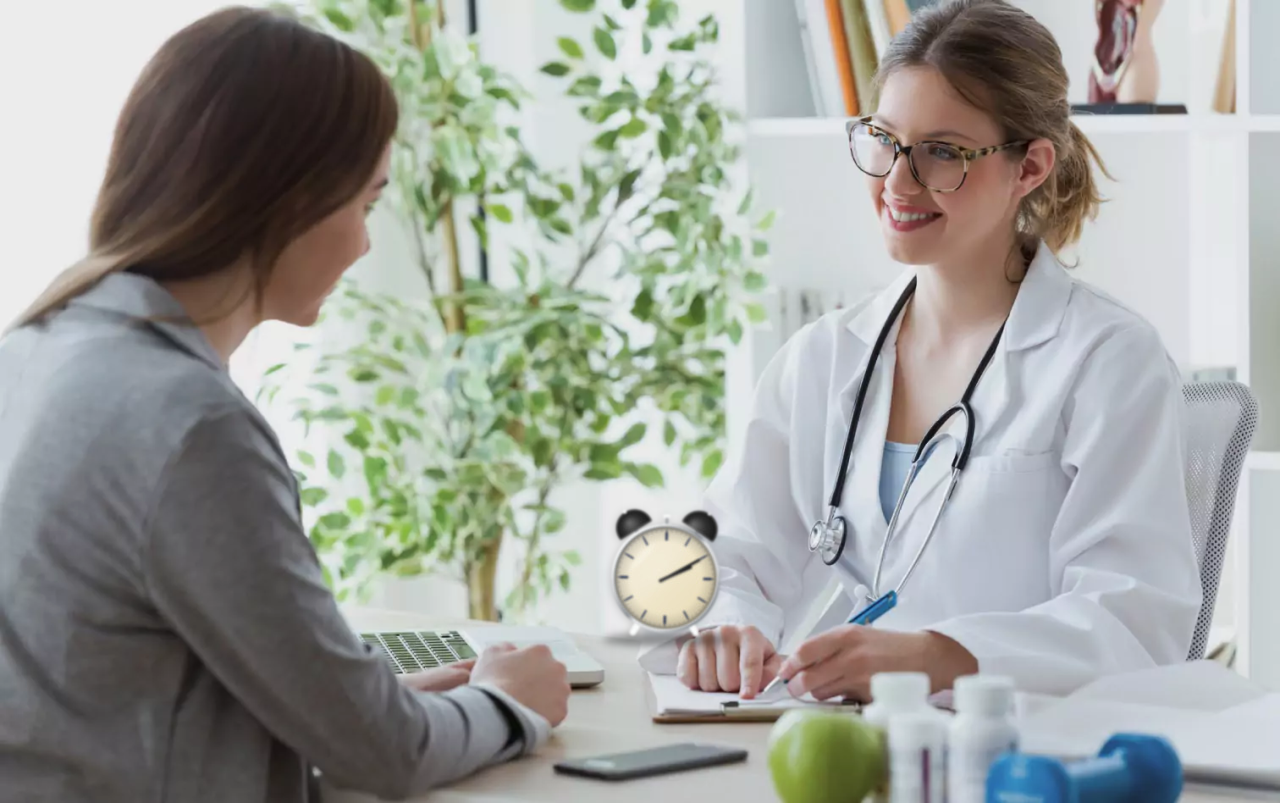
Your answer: 2.10
